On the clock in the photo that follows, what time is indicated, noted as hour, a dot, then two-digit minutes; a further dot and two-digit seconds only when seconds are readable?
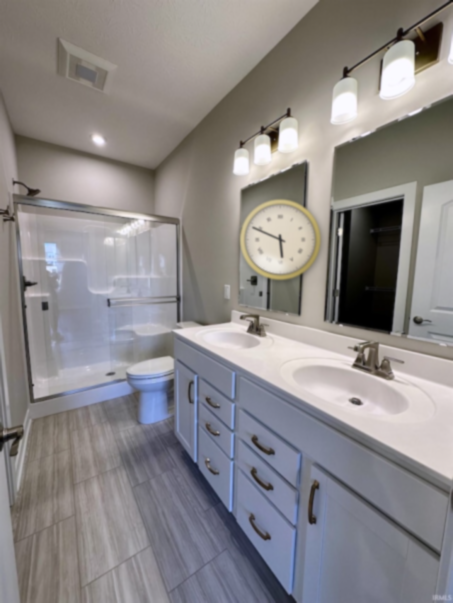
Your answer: 5.49
